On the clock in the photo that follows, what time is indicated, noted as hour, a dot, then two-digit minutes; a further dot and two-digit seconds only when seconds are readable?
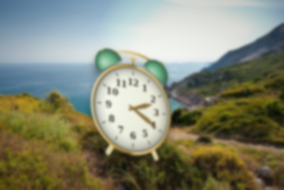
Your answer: 2.20
